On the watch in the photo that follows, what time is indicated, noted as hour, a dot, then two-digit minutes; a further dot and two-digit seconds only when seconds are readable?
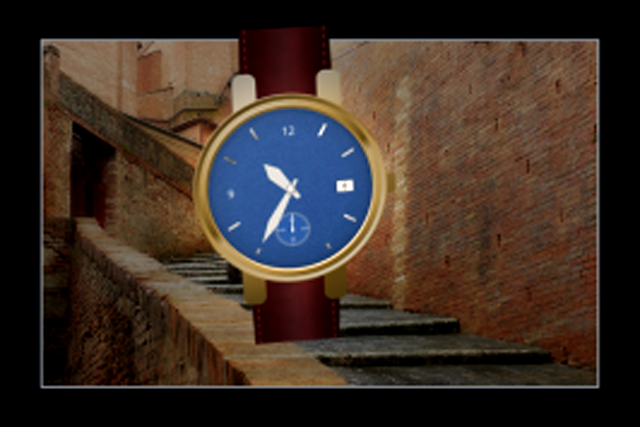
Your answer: 10.35
